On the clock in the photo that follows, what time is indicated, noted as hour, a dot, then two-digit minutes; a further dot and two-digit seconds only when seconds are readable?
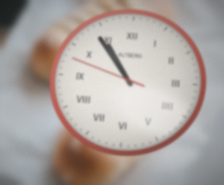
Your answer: 10.53.48
